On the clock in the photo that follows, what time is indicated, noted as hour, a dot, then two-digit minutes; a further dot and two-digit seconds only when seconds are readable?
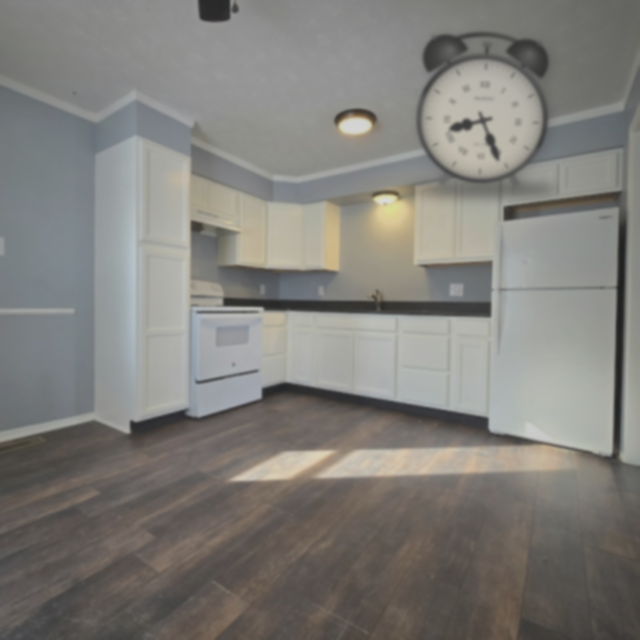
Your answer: 8.26
